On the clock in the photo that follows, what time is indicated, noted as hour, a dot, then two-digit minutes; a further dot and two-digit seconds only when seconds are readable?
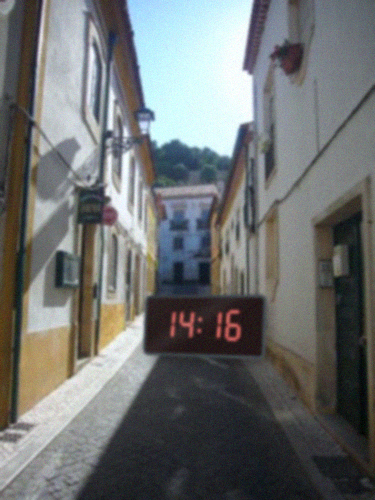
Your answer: 14.16
